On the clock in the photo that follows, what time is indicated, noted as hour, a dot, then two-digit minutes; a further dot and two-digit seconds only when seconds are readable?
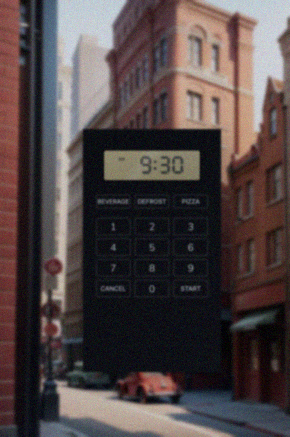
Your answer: 9.30
